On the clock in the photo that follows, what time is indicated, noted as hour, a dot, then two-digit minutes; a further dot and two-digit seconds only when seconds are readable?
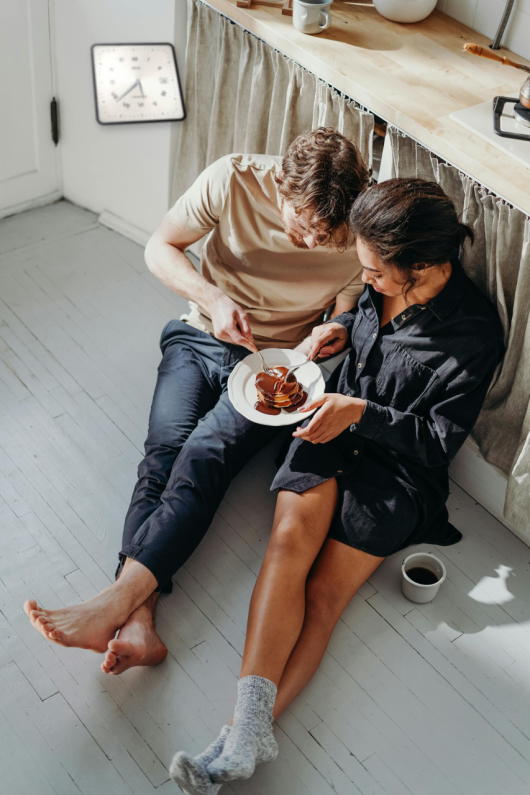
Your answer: 5.38
